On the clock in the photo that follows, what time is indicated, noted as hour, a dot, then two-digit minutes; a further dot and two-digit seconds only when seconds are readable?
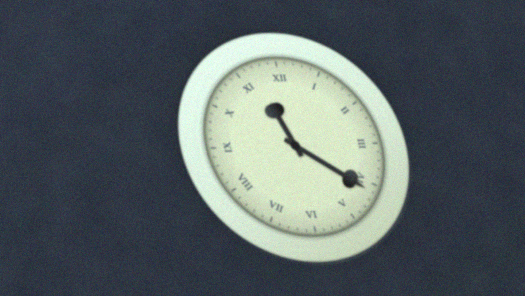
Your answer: 11.21
